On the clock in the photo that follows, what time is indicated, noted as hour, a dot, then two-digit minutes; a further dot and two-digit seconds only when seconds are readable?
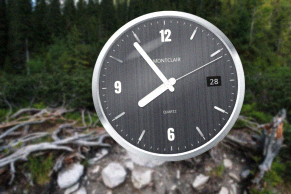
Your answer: 7.54.11
